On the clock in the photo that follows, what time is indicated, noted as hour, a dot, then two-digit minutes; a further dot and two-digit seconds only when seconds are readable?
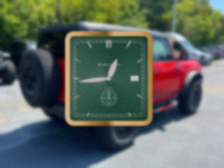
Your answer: 12.44
